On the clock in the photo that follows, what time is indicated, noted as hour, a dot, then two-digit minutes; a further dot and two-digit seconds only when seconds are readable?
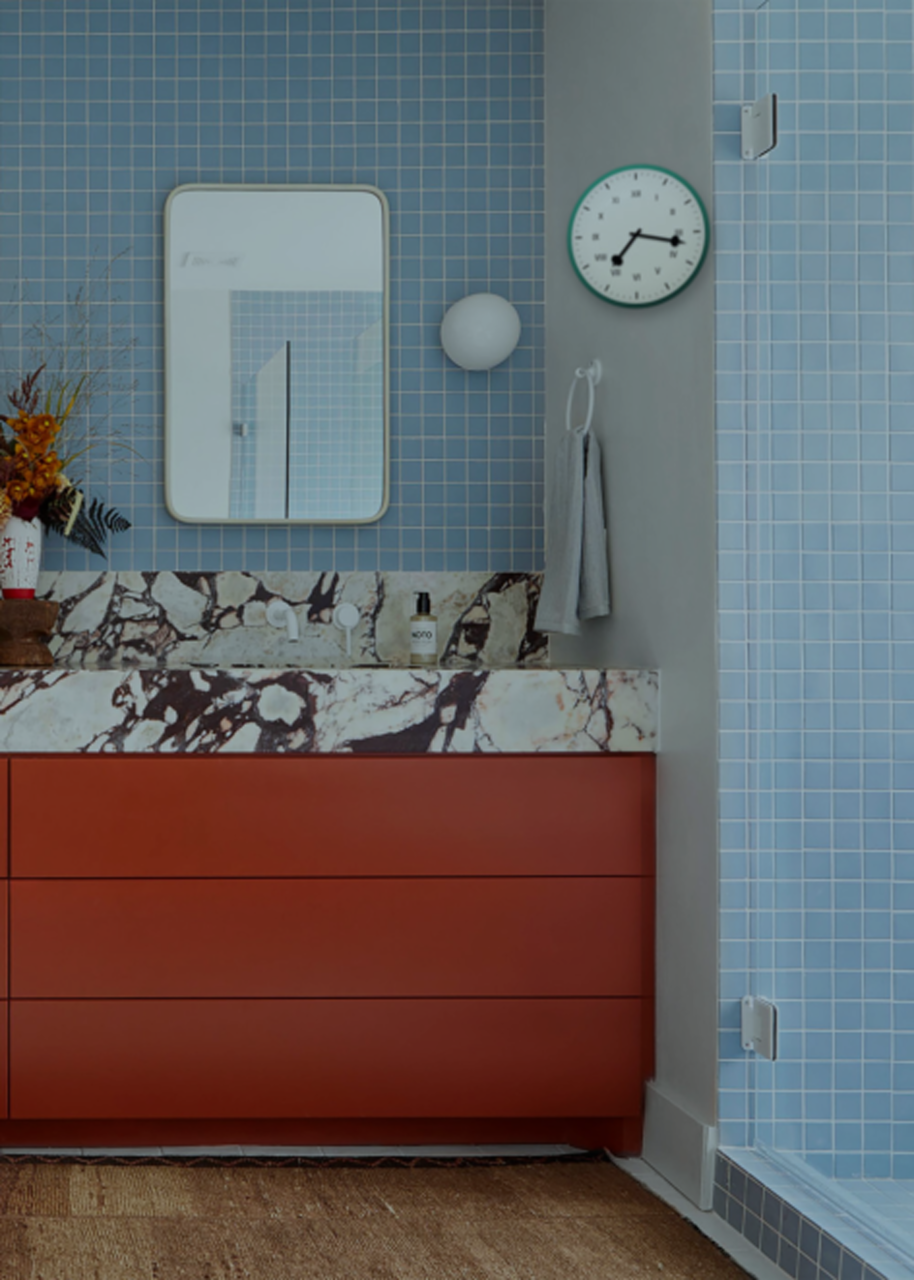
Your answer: 7.17
